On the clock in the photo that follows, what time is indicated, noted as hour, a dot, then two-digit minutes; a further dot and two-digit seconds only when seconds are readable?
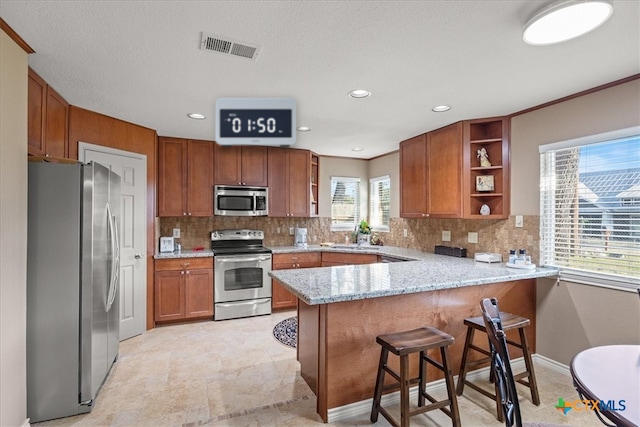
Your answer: 1.50
